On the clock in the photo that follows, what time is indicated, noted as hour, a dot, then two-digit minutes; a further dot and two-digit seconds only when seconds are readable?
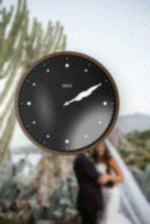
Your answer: 2.10
